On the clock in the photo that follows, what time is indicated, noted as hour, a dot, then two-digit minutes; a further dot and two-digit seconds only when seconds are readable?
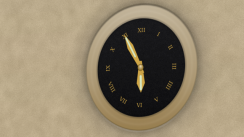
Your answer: 5.55
